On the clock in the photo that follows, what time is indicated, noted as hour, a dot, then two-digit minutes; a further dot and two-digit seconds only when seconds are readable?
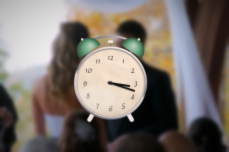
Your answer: 3.18
